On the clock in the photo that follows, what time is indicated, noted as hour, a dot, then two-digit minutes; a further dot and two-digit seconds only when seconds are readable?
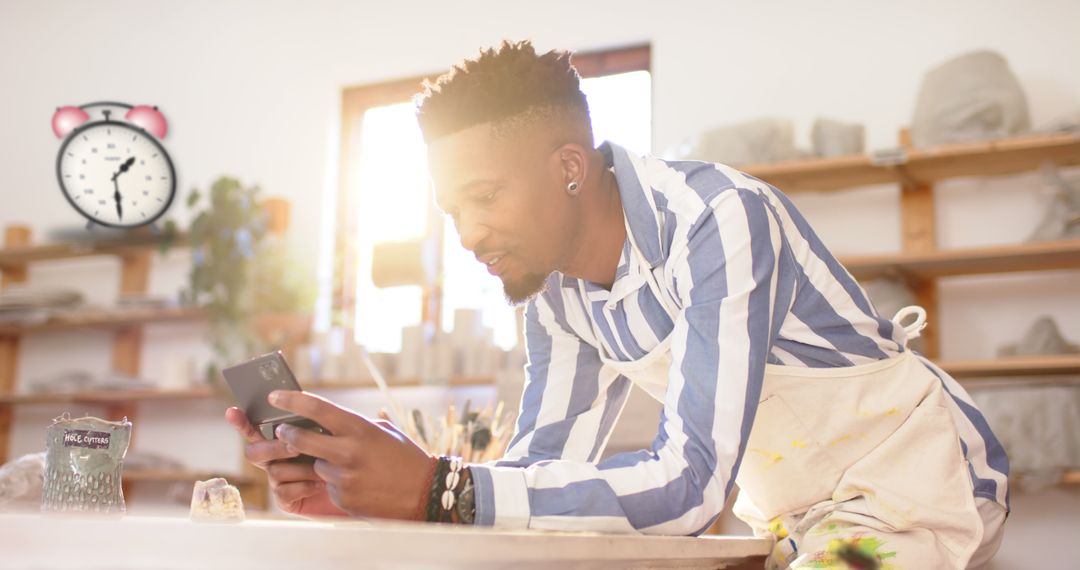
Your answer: 1.30
